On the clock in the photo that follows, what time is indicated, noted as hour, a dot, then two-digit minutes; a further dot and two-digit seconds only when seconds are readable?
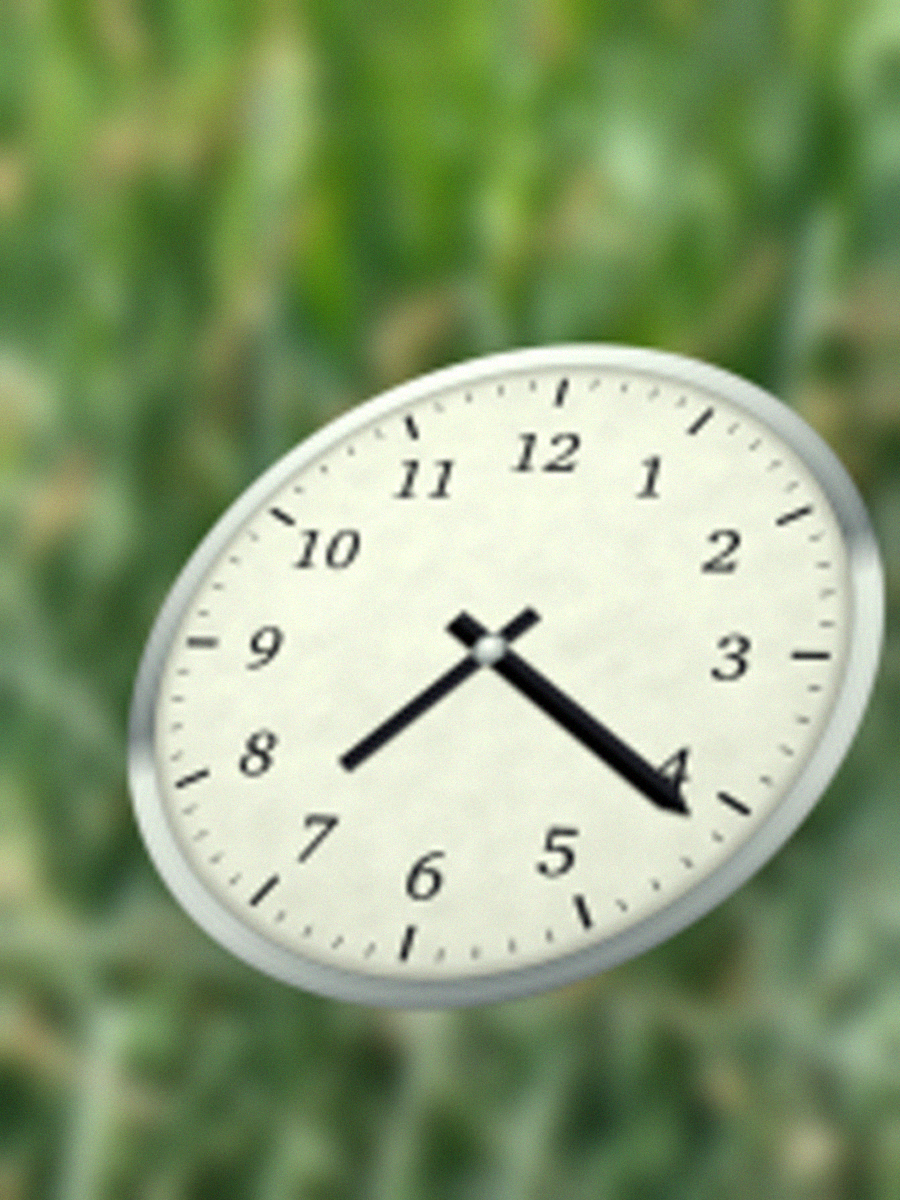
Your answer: 7.21
